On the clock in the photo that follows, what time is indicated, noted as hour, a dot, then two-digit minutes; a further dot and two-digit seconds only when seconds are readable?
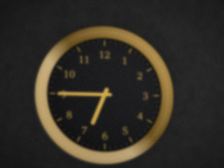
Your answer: 6.45
